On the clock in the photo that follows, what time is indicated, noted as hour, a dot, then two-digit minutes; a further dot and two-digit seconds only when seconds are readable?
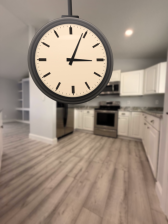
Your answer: 3.04
